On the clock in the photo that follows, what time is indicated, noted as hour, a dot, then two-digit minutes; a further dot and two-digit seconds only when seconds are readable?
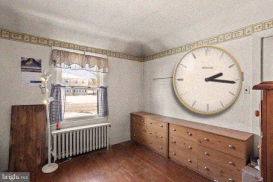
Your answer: 2.16
